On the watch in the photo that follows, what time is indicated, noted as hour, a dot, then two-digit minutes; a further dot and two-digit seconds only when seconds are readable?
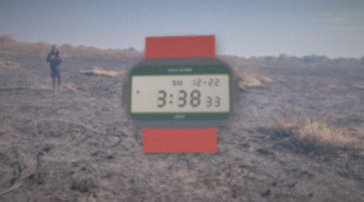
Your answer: 3.38.33
